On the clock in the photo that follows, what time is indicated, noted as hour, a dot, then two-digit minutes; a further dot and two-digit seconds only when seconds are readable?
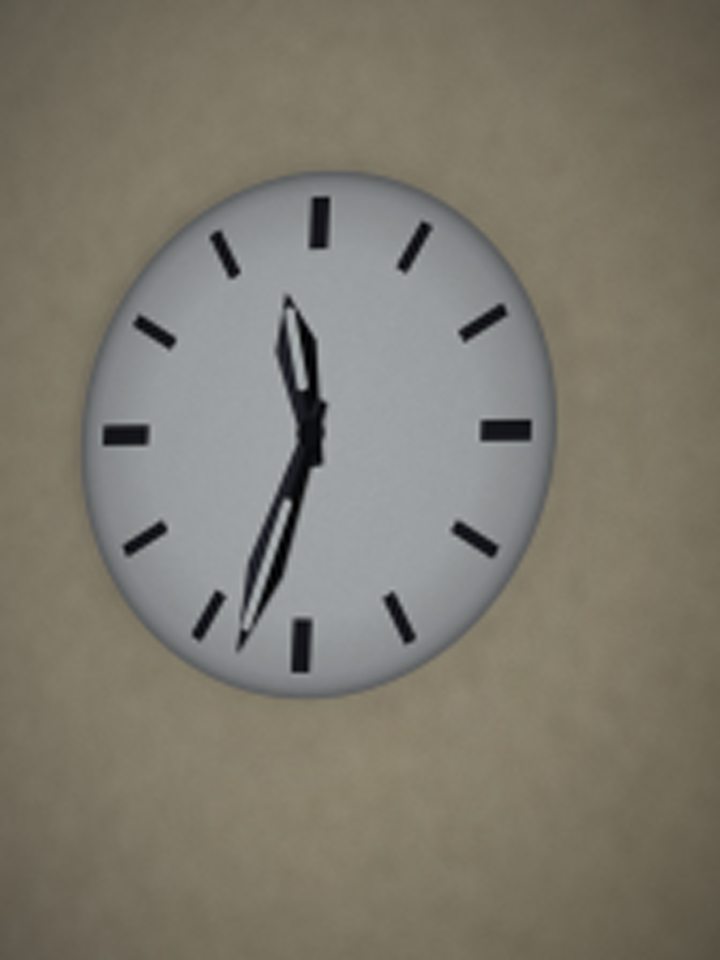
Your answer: 11.33
